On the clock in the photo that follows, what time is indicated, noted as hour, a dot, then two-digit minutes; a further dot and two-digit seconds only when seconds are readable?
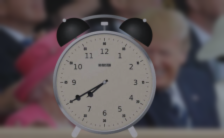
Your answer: 7.40
